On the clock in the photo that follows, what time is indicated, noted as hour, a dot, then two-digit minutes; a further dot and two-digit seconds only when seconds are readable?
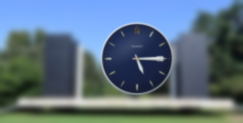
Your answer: 5.15
